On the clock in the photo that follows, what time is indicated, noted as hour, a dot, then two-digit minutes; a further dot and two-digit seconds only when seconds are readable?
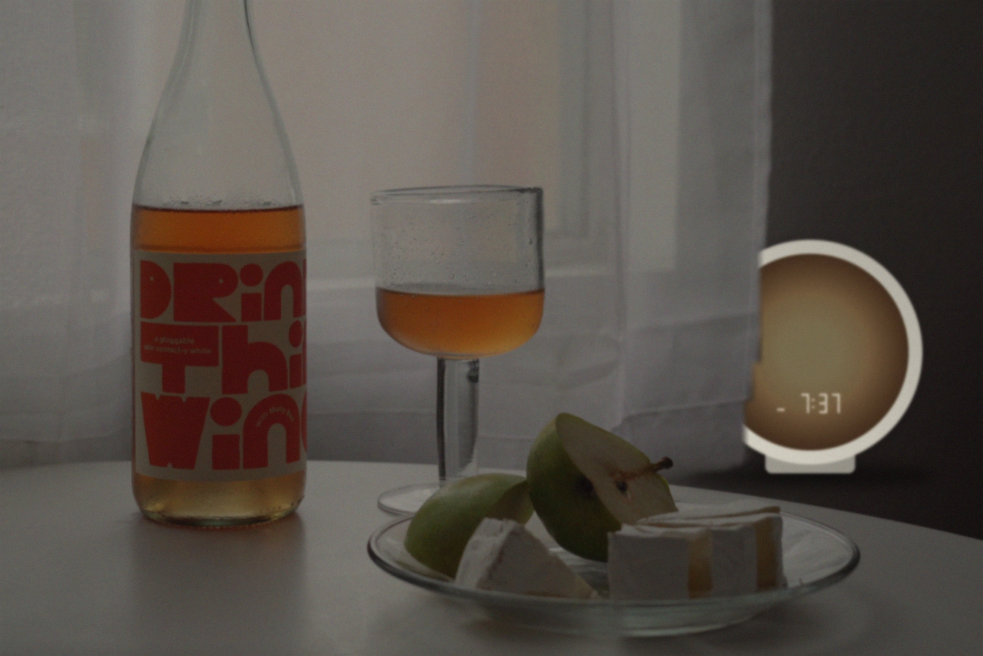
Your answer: 7.37
